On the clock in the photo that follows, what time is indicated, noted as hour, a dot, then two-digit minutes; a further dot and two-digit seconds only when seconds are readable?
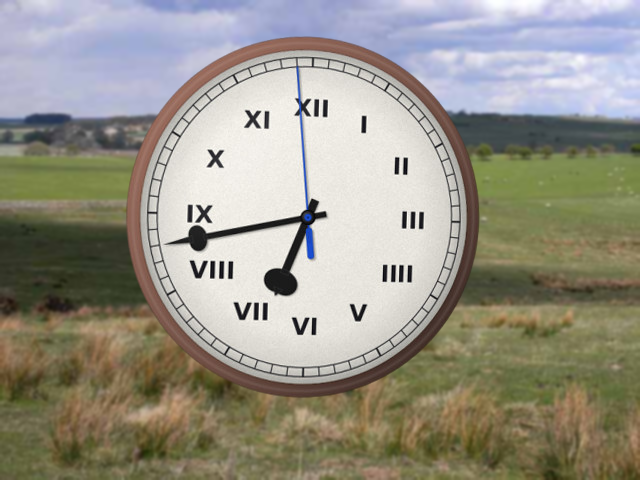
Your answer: 6.42.59
